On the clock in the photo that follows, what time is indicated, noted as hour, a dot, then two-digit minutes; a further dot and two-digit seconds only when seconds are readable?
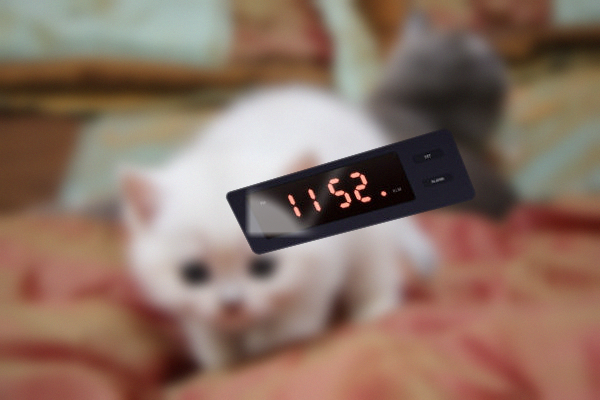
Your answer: 11.52
